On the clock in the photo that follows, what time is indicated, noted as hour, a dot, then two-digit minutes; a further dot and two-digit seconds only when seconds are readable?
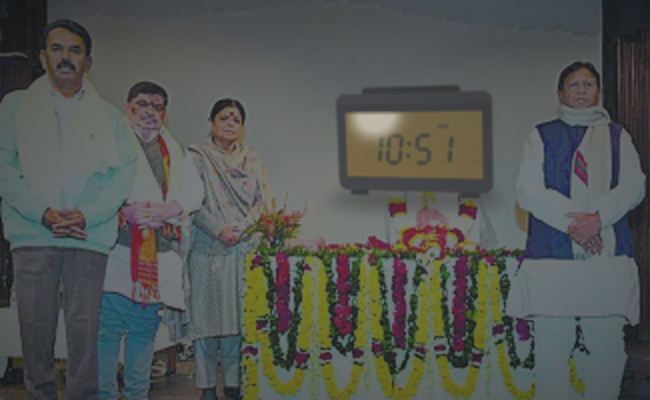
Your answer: 10.51
